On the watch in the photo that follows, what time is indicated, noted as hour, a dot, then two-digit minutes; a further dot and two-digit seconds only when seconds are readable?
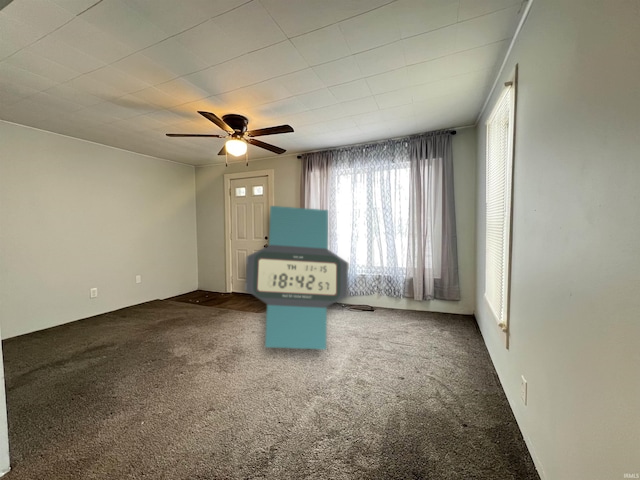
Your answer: 18.42
